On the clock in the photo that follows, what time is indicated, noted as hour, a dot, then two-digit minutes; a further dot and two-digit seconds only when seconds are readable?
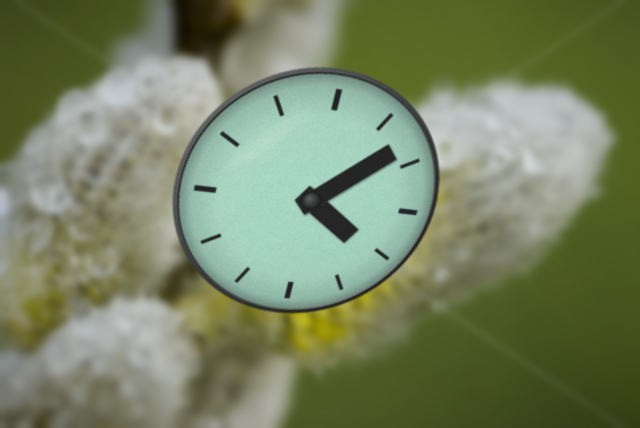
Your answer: 4.08
